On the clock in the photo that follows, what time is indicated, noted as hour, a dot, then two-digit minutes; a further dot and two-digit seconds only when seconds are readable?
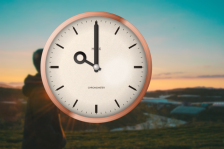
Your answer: 10.00
